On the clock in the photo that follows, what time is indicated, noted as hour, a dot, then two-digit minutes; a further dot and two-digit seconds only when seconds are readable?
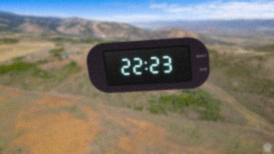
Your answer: 22.23
